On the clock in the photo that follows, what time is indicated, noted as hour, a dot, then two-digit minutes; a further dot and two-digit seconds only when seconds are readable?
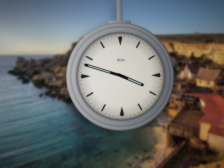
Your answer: 3.48
